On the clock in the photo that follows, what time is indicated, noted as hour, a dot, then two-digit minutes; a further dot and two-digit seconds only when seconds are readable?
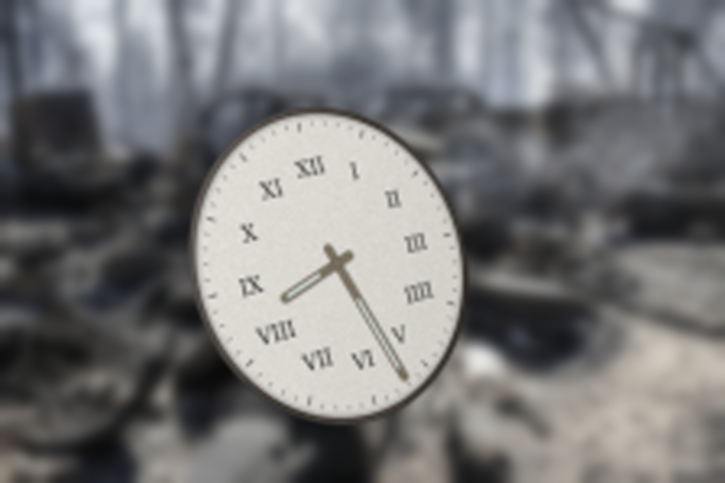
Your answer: 8.27
